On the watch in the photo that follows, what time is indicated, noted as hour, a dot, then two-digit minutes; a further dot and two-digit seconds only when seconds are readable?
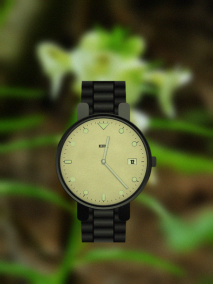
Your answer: 12.23
